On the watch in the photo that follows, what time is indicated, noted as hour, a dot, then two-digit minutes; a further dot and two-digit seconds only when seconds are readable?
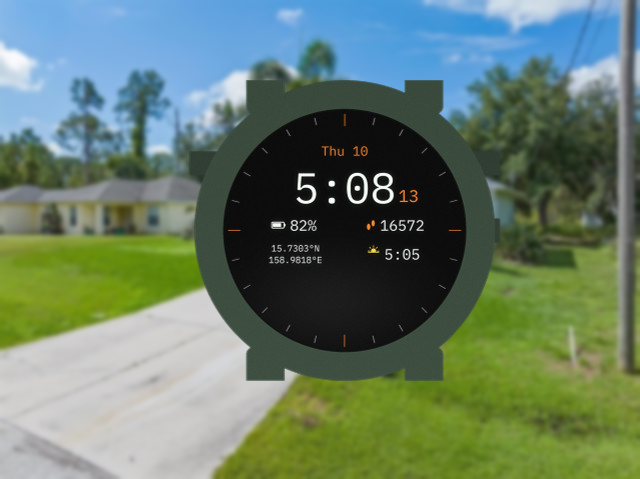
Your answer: 5.08.13
